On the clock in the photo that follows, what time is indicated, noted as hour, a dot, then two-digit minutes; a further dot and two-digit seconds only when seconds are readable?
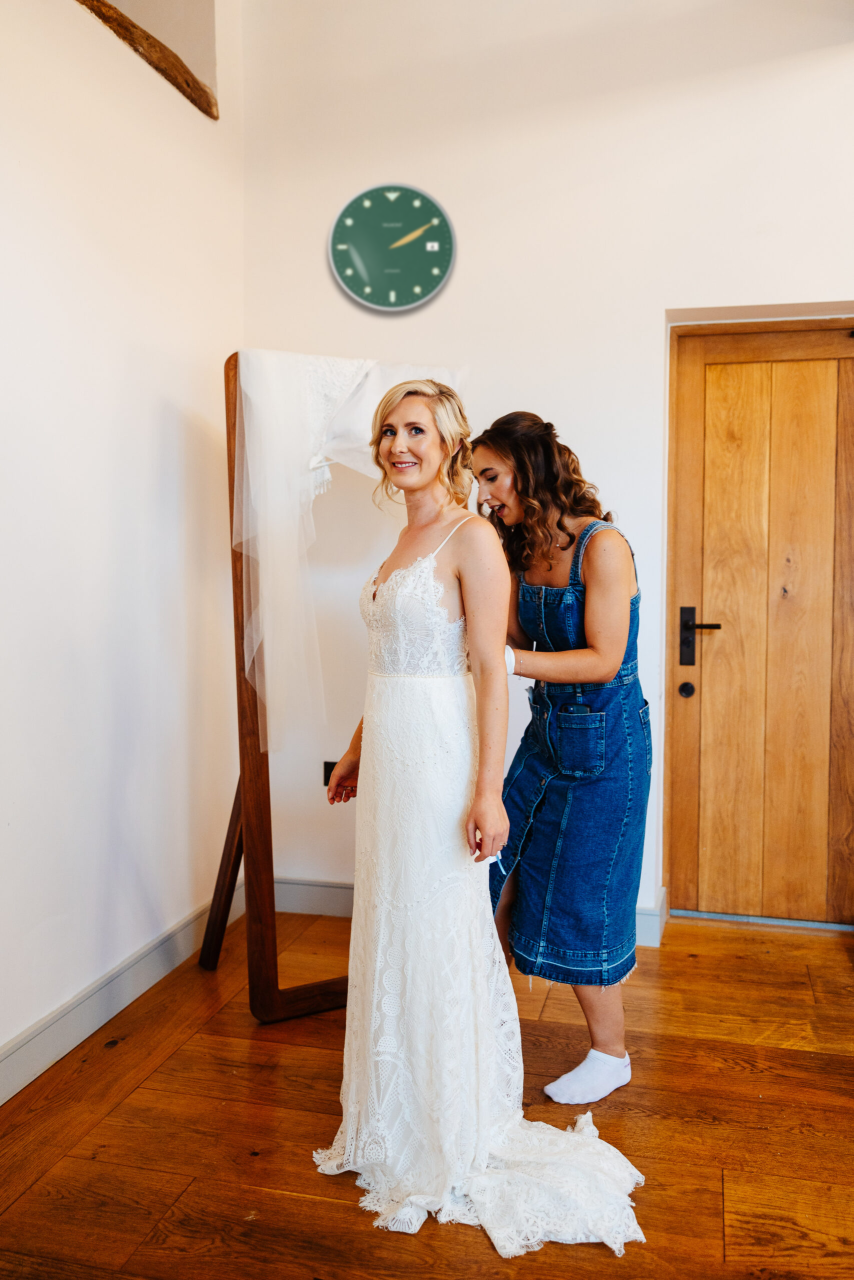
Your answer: 2.10
